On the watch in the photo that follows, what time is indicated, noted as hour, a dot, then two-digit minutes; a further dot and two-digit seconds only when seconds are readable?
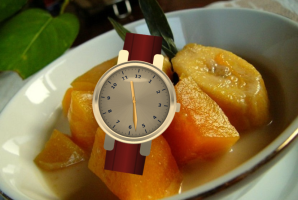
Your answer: 11.28
